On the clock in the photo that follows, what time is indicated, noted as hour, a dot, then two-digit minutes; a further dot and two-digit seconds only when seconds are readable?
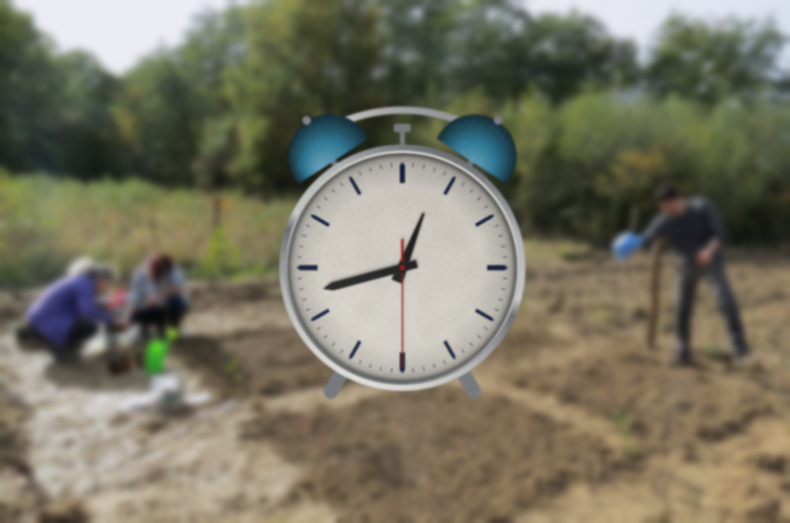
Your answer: 12.42.30
